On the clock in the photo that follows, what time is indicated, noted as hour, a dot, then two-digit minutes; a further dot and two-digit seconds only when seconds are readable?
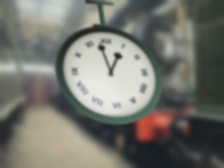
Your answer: 12.58
